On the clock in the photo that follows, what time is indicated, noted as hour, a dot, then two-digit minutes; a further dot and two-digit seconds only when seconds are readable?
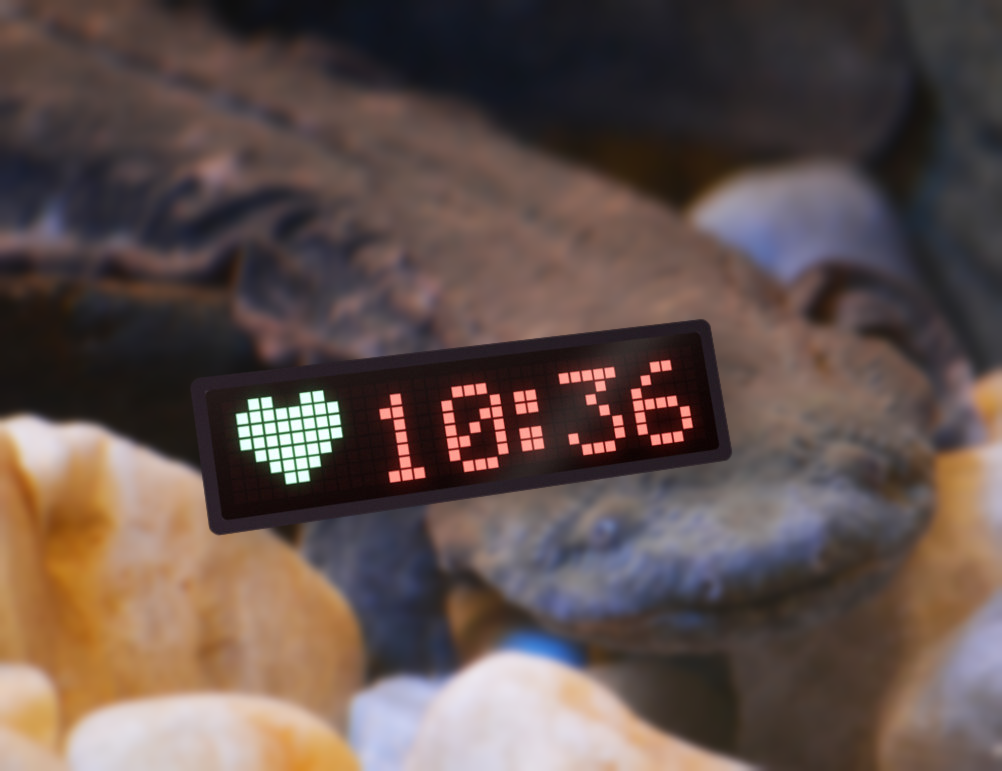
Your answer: 10.36
